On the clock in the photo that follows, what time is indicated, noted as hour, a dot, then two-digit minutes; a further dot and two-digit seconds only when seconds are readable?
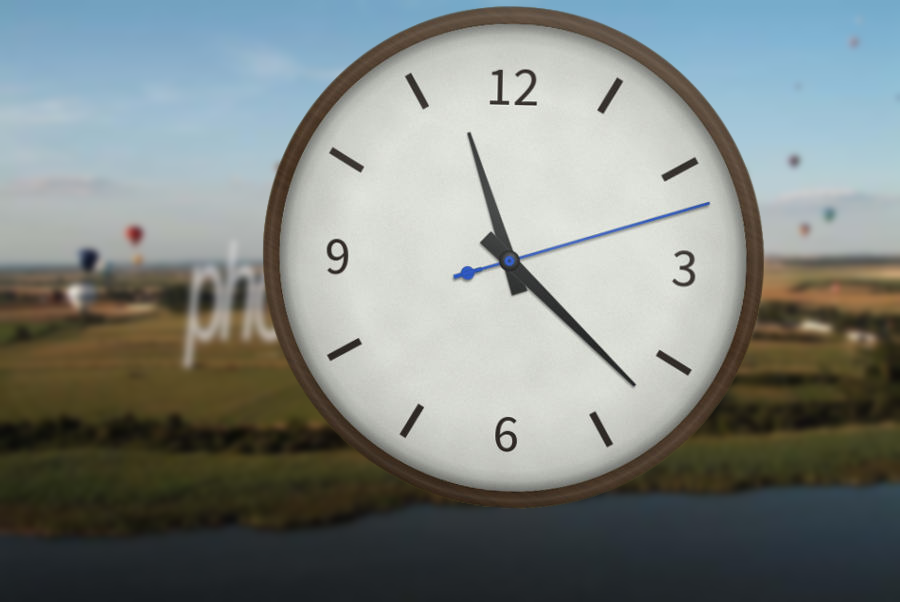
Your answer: 11.22.12
